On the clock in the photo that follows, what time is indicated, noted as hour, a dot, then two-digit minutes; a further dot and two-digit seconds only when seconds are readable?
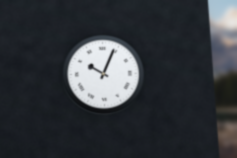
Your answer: 10.04
